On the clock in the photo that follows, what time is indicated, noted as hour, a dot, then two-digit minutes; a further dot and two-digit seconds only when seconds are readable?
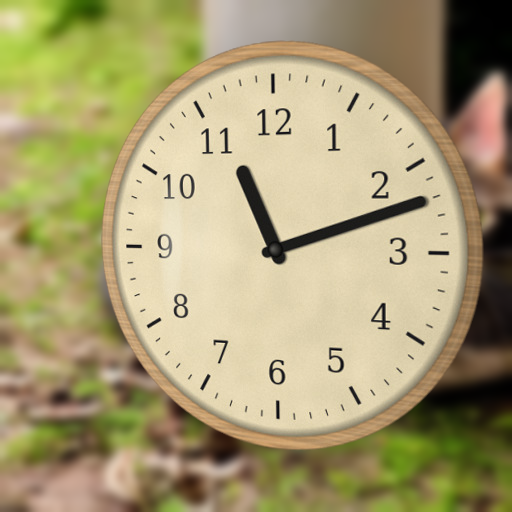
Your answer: 11.12
